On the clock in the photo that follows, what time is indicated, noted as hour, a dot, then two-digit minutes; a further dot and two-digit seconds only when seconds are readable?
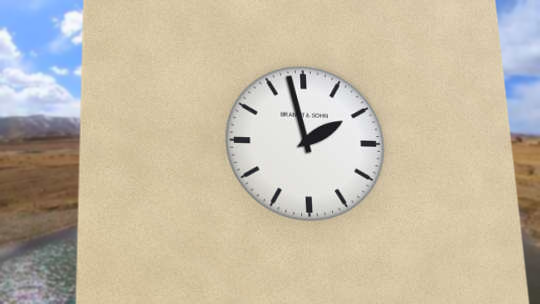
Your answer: 1.58
